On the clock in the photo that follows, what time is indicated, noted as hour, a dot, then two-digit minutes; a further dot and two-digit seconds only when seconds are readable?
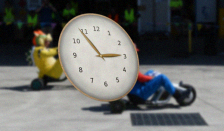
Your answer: 2.54
